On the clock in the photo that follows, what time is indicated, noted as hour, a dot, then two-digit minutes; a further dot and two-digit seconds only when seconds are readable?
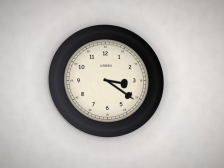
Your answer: 3.21
